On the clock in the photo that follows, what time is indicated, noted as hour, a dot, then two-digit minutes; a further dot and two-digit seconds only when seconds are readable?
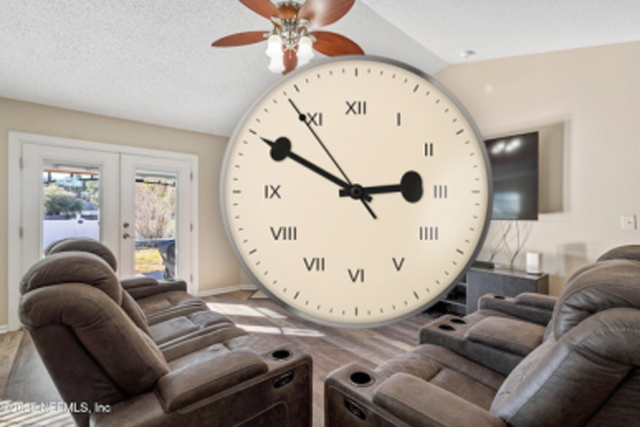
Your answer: 2.49.54
